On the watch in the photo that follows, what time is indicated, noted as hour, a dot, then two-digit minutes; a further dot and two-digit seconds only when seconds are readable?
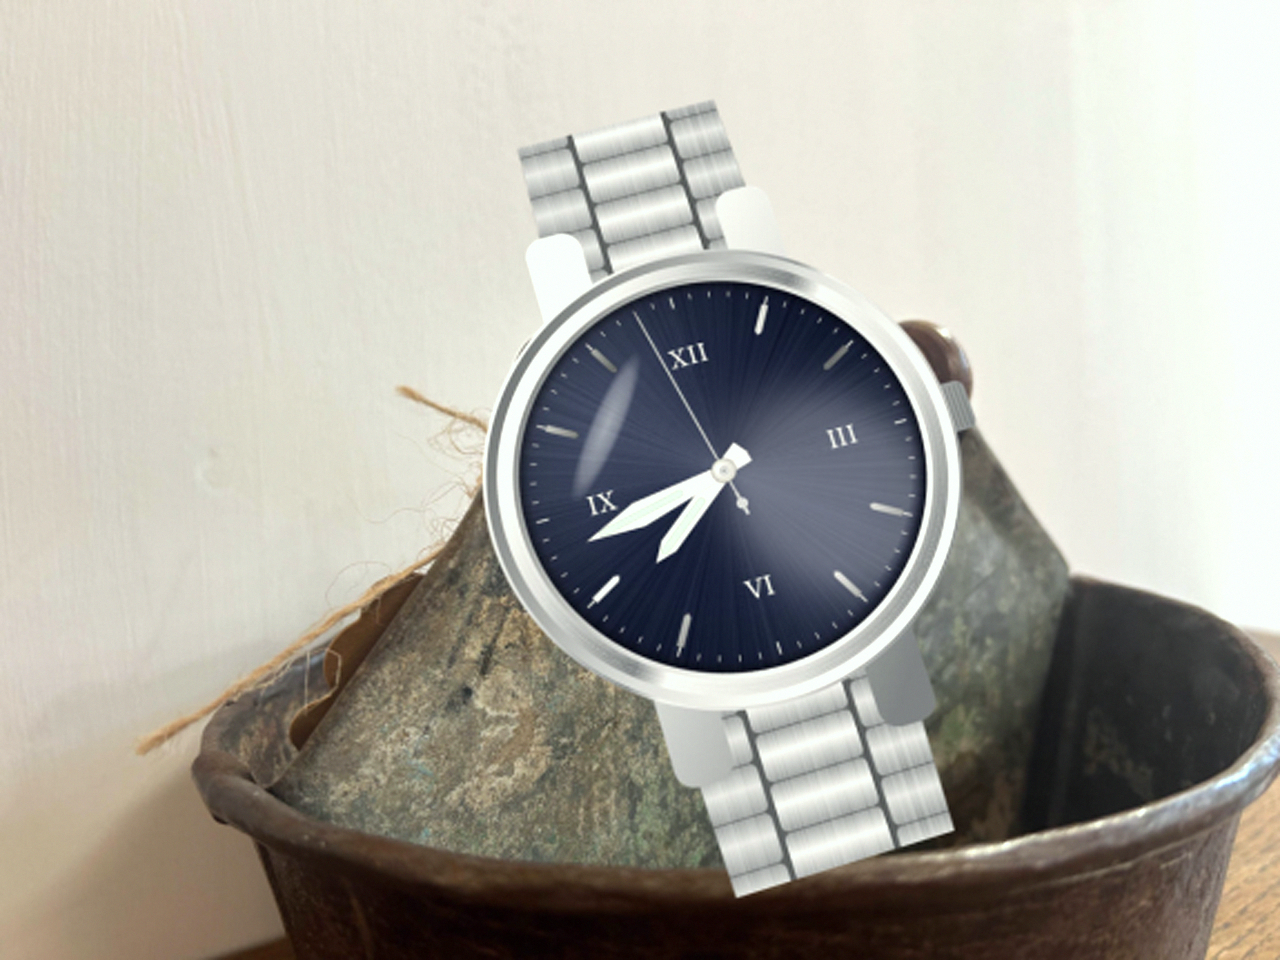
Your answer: 7.42.58
